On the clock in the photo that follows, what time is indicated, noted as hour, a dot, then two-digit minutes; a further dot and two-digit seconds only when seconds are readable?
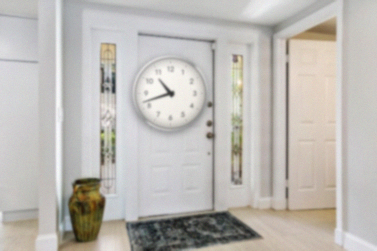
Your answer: 10.42
